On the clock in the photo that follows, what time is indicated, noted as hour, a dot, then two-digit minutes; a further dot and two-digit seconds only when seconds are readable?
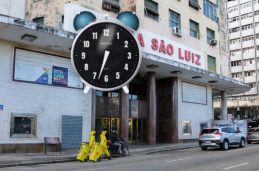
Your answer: 6.33
